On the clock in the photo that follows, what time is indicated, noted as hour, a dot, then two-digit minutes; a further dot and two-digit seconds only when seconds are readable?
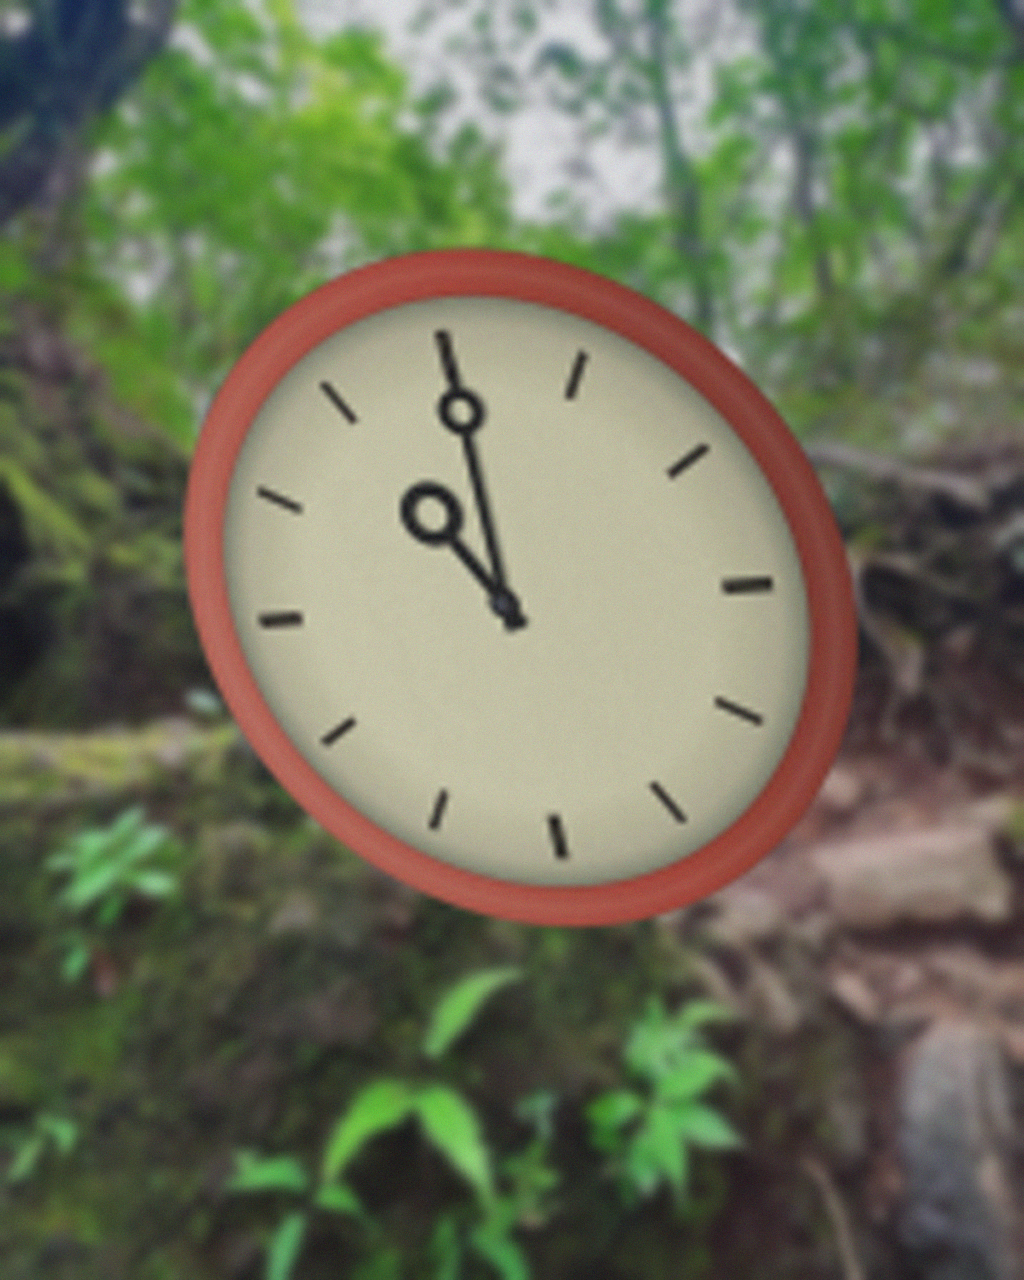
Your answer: 11.00
